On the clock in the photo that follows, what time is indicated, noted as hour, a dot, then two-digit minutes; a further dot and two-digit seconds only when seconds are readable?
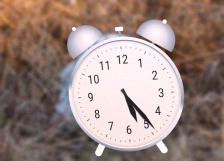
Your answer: 5.24
